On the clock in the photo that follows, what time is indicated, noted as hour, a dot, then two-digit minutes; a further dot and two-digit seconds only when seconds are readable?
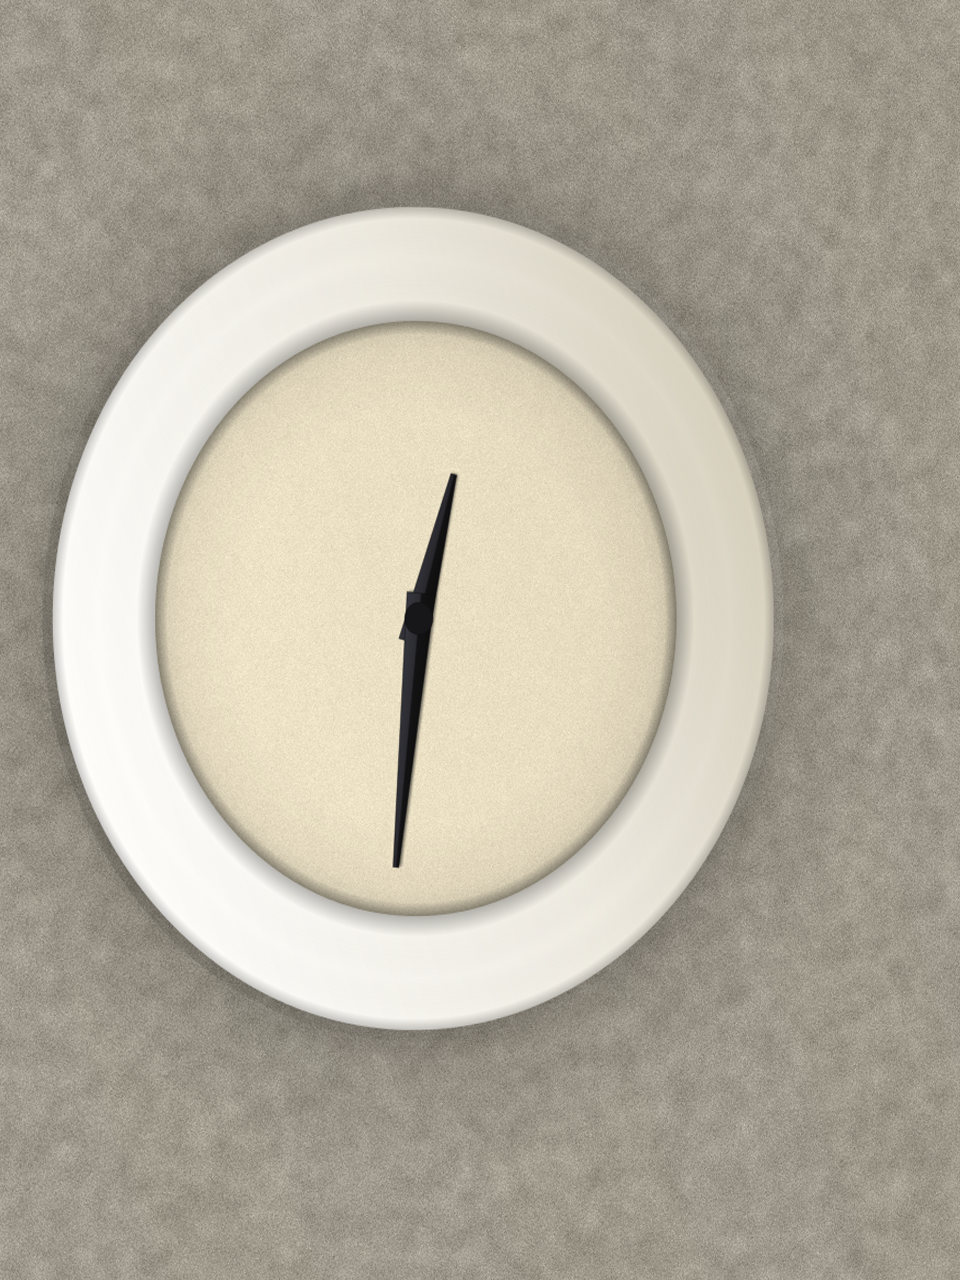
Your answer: 12.31
